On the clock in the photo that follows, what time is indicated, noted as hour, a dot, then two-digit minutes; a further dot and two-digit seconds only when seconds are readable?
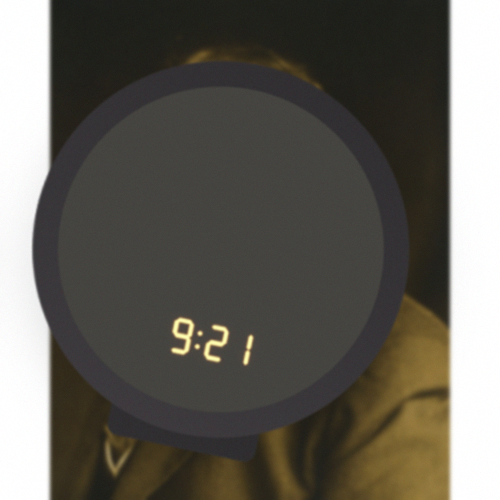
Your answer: 9.21
